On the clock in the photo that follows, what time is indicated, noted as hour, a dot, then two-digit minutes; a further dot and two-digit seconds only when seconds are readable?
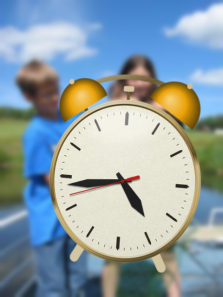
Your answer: 4.43.42
